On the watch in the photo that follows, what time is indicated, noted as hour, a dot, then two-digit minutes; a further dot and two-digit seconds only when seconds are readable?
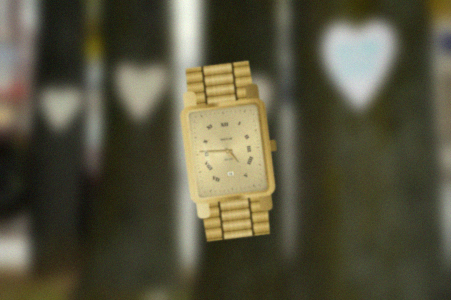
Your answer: 4.46
